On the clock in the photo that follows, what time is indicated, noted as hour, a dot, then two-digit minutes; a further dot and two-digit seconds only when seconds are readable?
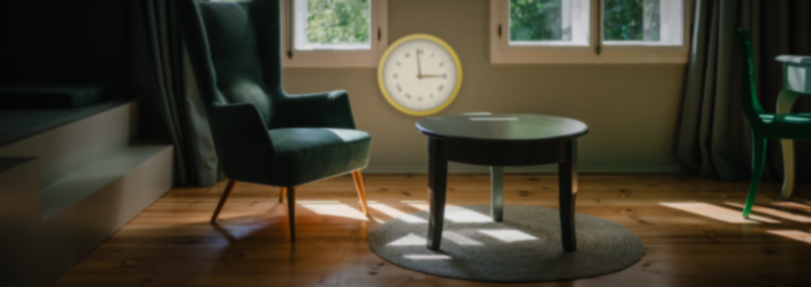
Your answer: 2.59
